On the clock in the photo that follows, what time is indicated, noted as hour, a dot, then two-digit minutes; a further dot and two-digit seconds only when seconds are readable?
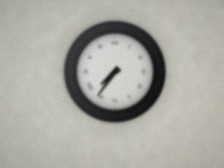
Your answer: 7.36
